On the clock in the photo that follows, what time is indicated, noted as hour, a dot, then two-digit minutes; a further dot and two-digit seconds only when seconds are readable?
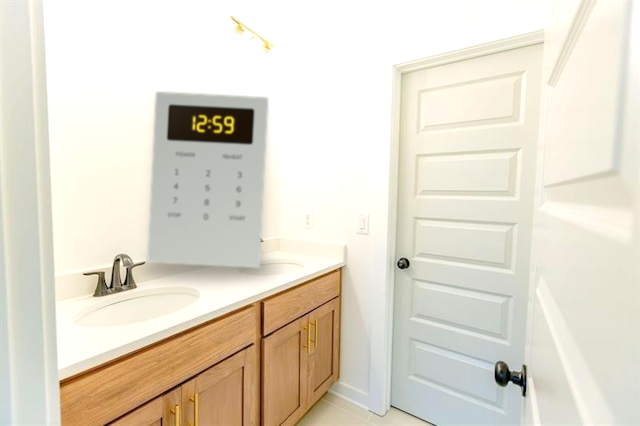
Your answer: 12.59
